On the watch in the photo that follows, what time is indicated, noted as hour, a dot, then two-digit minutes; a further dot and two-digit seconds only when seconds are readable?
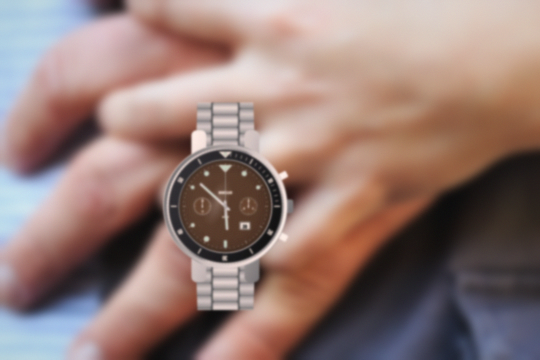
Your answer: 5.52
